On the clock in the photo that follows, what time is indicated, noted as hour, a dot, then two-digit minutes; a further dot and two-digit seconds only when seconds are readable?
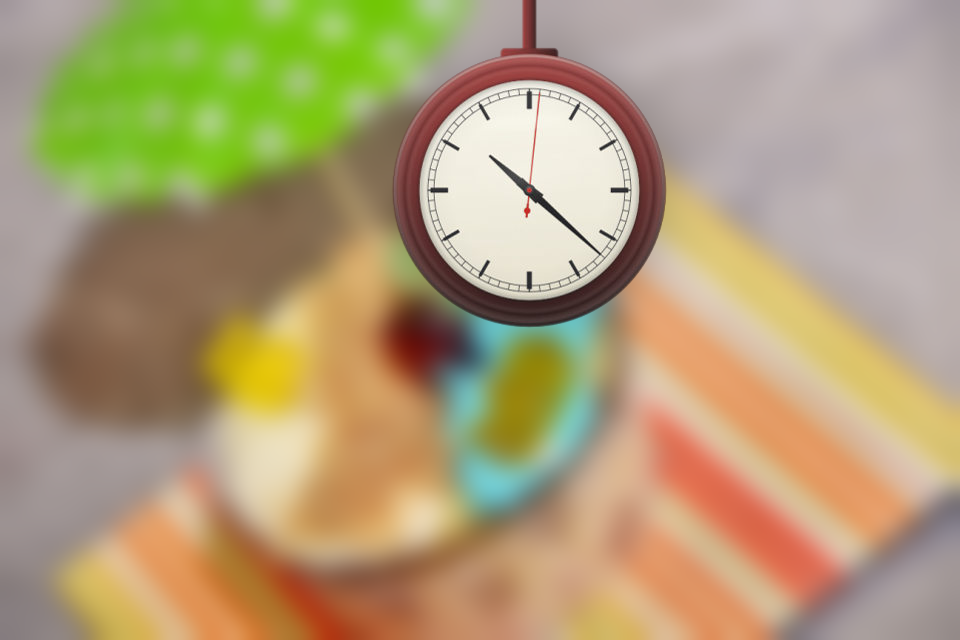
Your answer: 10.22.01
